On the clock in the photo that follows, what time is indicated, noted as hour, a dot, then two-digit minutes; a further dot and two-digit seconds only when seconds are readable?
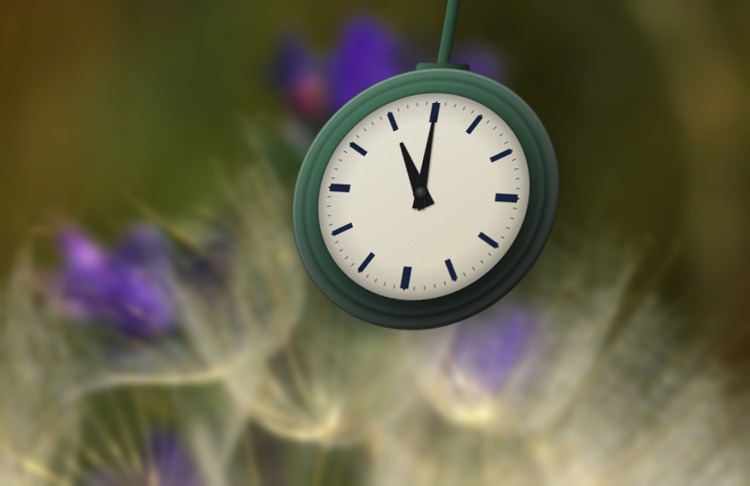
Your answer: 11.00
